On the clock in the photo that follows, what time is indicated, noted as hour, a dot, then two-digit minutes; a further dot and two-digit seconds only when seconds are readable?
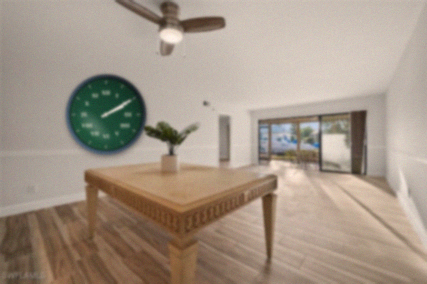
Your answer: 2.10
